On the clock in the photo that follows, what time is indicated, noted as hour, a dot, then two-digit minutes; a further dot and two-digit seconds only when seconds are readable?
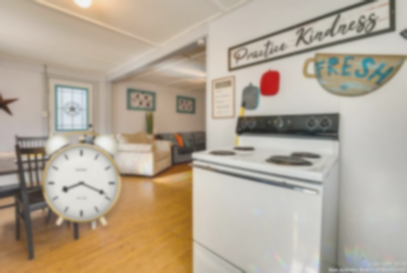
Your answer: 8.19
